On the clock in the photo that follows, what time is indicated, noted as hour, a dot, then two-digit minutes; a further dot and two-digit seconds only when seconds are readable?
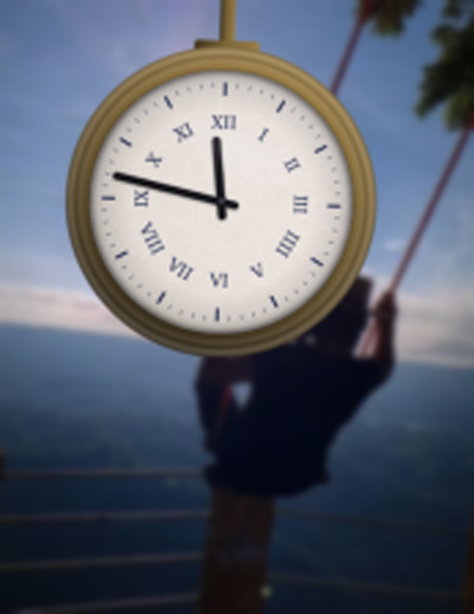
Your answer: 11.47
